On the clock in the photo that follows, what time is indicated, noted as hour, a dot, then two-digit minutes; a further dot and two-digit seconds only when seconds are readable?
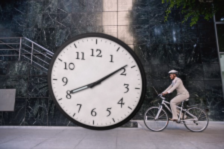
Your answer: 8.09
